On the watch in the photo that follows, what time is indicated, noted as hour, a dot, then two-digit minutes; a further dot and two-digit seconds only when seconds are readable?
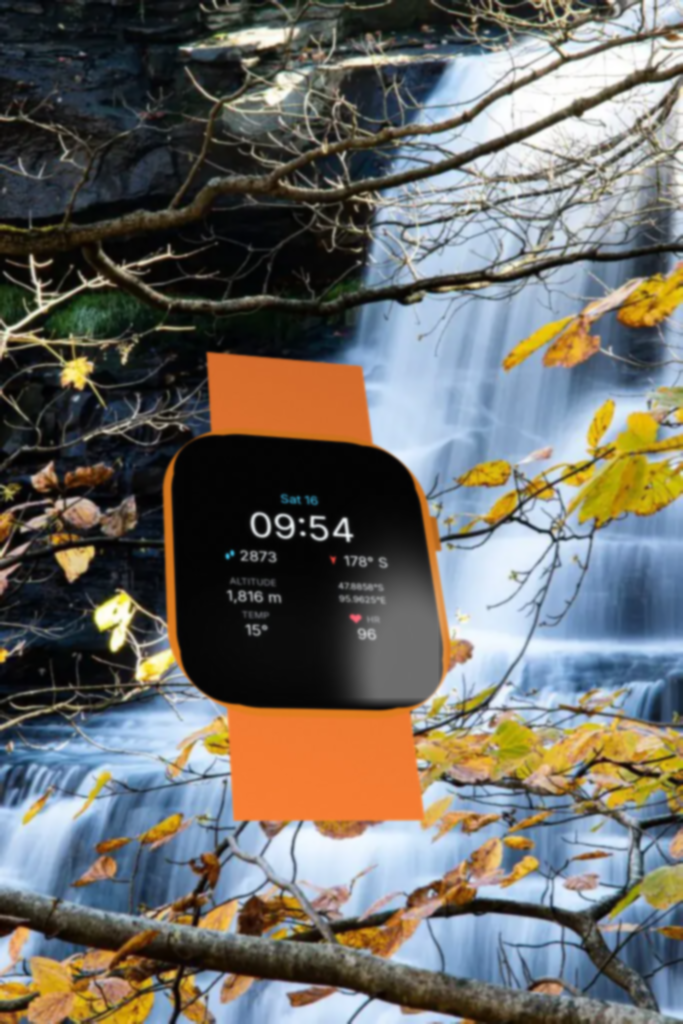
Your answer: 9.54
